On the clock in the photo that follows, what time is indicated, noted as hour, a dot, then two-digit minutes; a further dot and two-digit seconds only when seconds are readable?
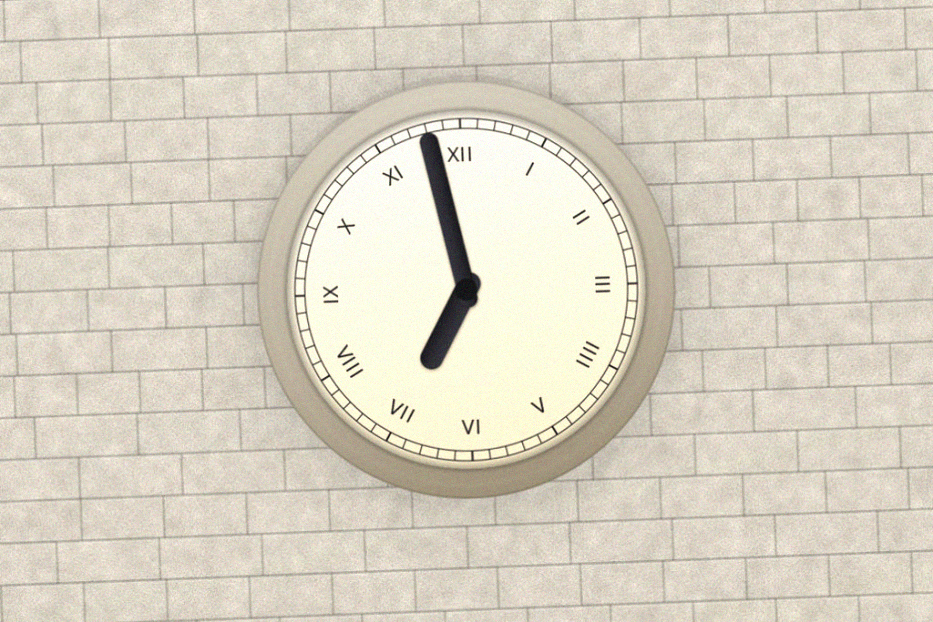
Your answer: 6.58
